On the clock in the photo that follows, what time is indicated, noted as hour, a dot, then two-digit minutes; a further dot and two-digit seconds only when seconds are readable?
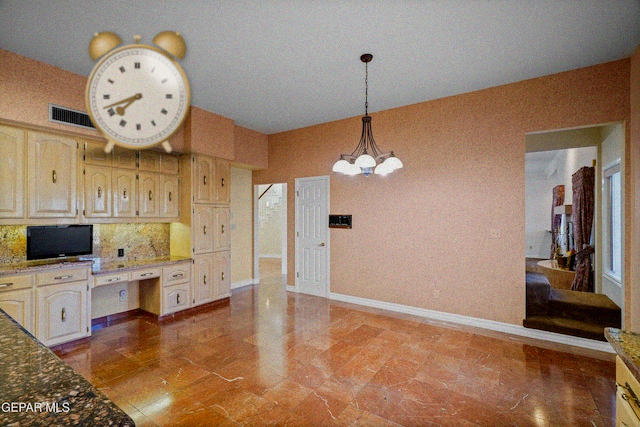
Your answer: 7.42
